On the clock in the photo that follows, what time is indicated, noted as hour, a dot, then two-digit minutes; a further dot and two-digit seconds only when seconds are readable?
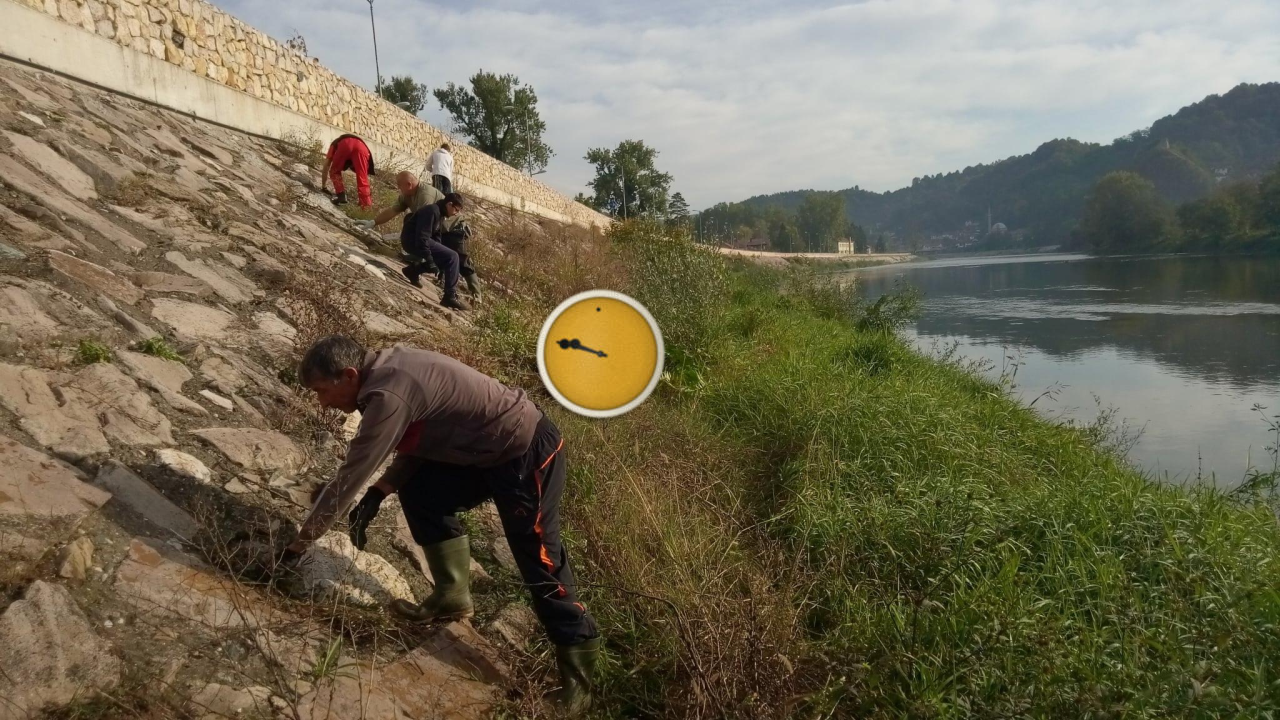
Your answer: 9.48
